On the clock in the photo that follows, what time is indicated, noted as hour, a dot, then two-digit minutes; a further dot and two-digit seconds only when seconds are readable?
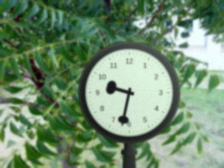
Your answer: 9.32
